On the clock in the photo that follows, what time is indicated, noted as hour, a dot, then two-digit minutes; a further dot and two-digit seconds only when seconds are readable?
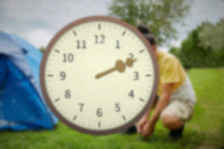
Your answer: 2.11
